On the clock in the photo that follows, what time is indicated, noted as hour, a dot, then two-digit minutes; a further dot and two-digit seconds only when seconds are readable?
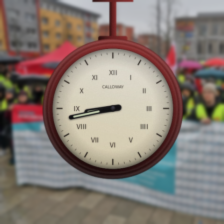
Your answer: 8.43
